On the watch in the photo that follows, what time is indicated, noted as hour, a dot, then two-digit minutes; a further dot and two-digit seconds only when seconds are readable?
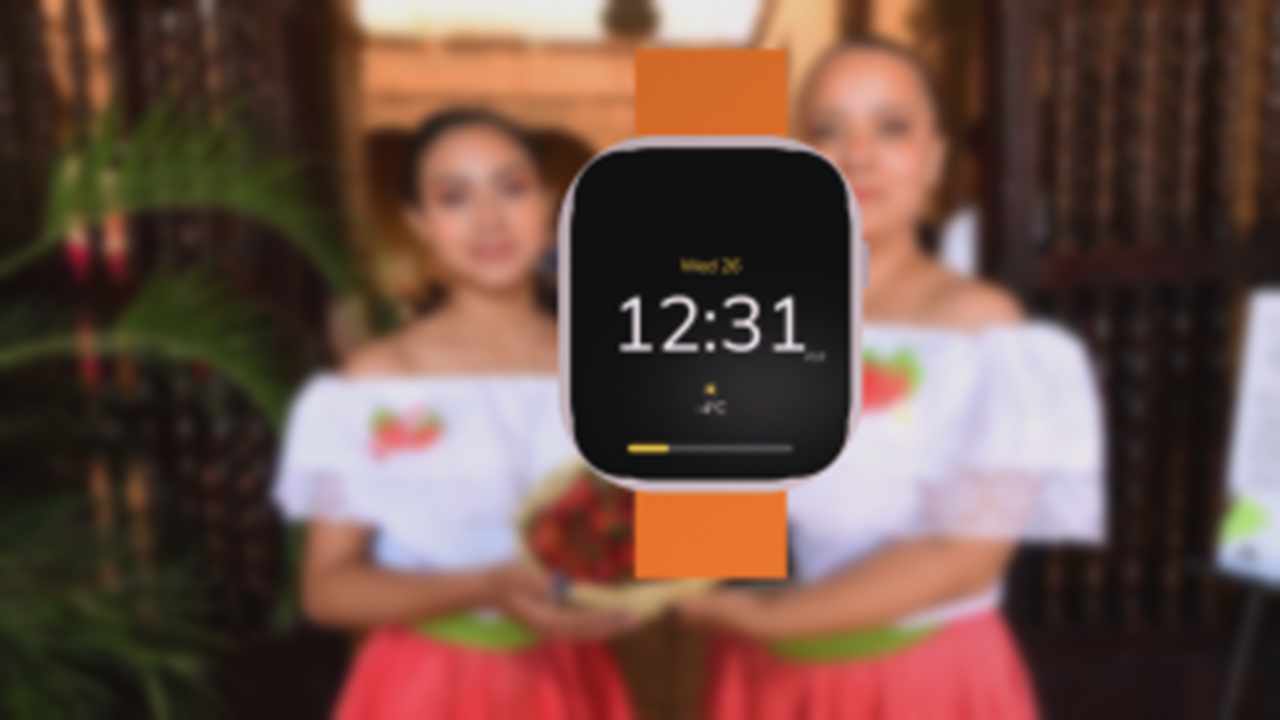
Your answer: 12.31
